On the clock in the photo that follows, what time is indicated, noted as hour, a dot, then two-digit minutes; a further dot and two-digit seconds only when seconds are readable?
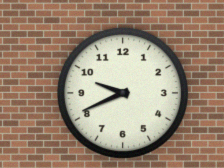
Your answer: 9.41
